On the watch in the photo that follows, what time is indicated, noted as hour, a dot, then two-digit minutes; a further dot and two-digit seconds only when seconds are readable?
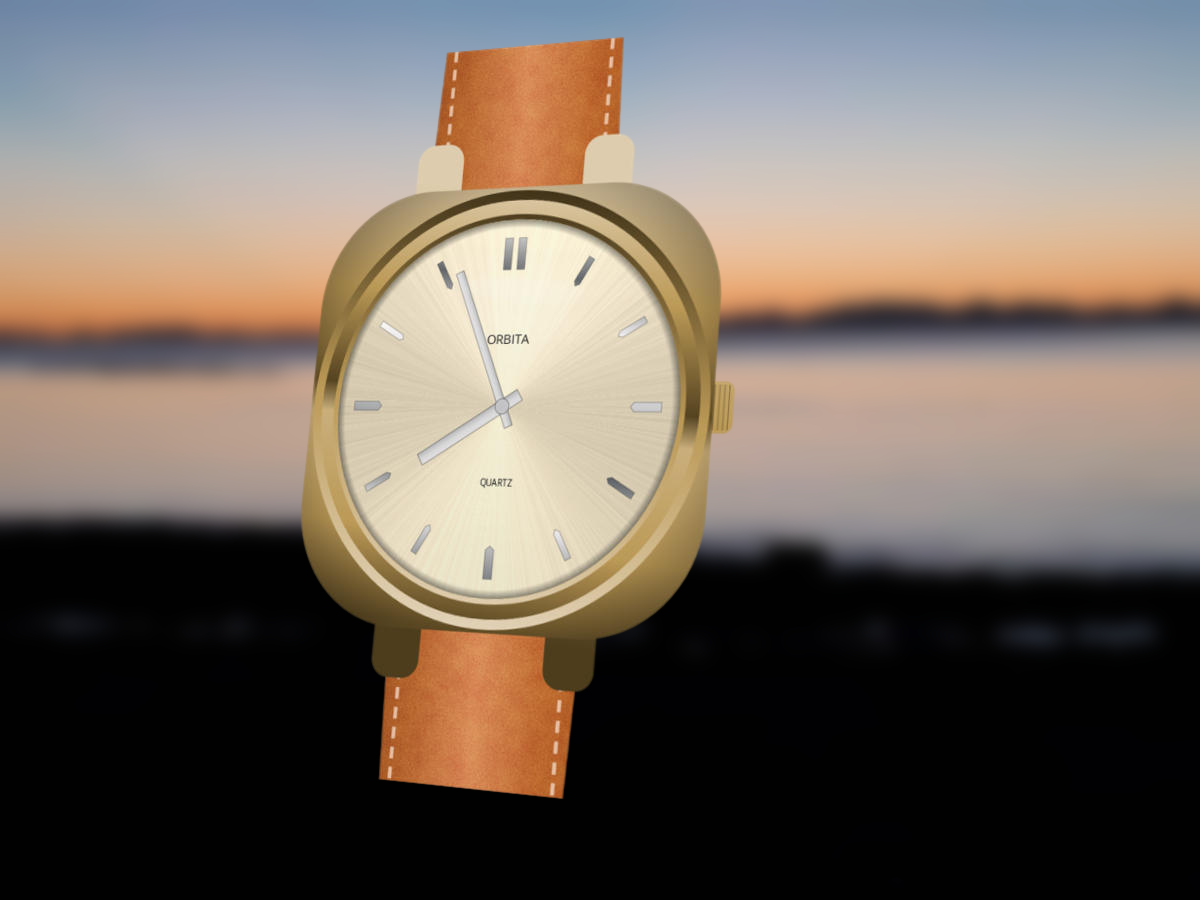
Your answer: 7.56
